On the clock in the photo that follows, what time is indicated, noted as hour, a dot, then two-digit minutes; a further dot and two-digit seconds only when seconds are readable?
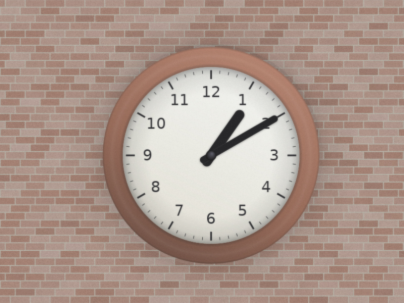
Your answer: 1.10
